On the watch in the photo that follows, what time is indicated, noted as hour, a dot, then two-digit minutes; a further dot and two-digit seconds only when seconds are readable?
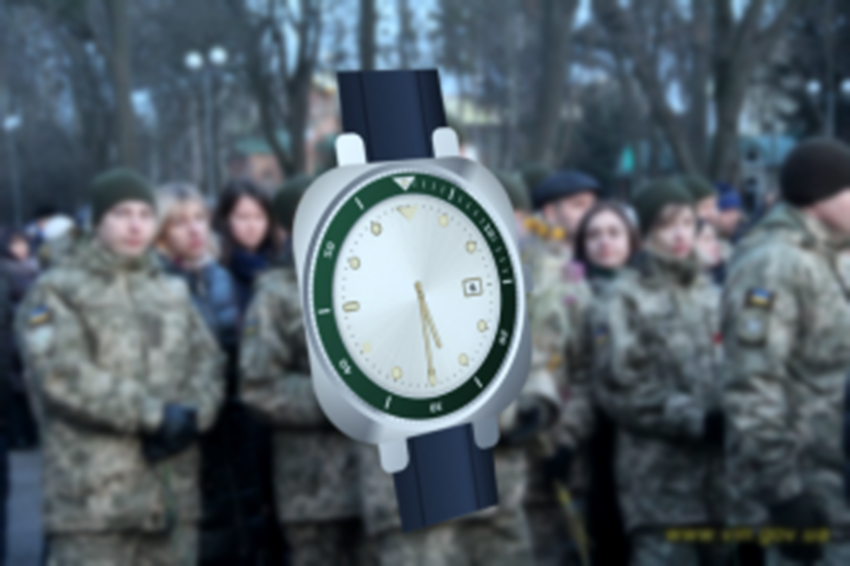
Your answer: 5.30
